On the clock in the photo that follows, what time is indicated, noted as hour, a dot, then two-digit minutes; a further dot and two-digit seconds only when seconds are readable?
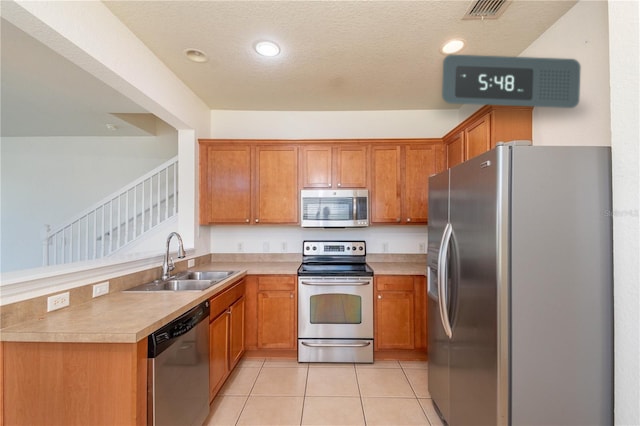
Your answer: 5.48
